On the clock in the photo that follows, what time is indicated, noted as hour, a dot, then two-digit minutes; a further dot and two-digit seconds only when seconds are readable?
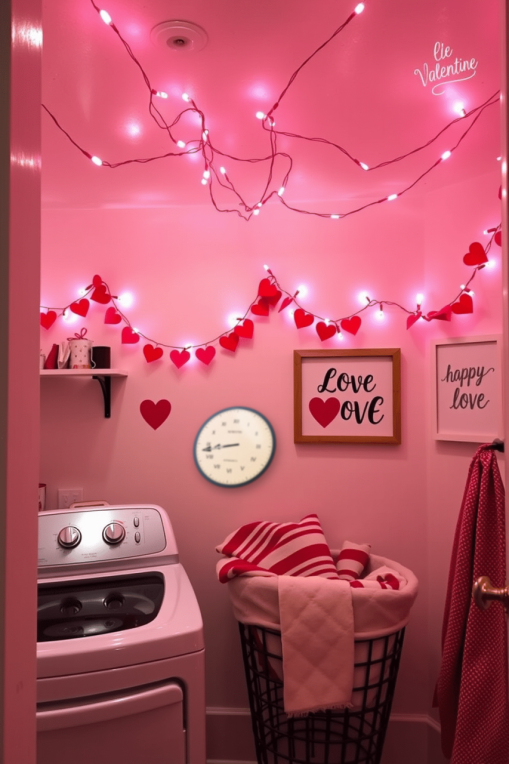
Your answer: 8.43
